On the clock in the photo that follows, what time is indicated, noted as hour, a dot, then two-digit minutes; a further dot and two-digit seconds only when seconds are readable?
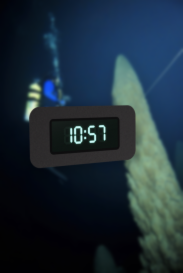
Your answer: 10.57
